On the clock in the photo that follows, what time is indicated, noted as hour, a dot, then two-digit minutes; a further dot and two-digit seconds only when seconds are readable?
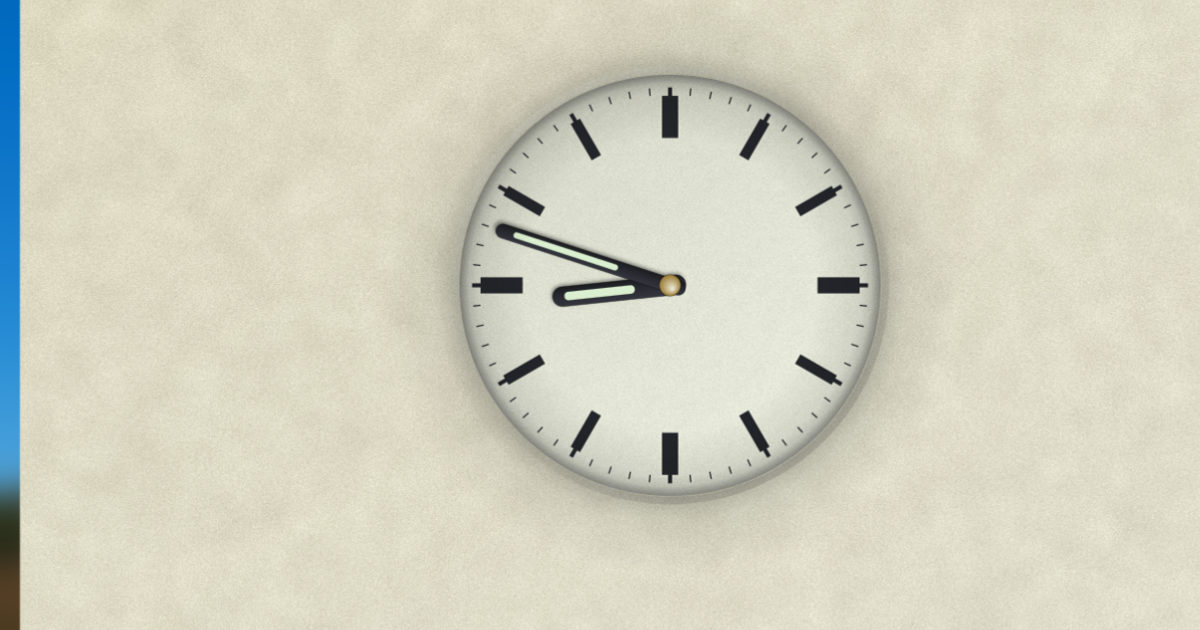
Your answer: 8.48
